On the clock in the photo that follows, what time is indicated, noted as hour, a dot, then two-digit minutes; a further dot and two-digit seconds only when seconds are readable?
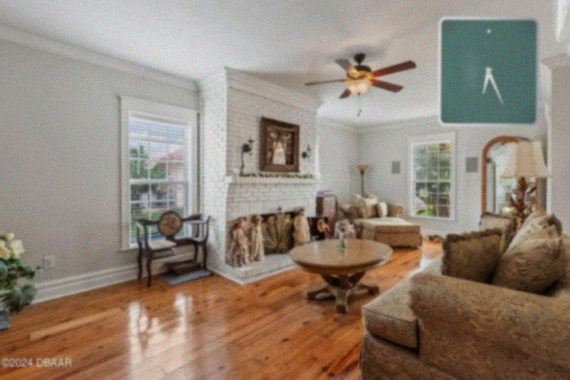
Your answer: 6.26
